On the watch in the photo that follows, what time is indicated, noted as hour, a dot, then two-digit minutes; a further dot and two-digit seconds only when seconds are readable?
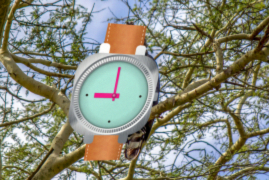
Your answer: 9.00
